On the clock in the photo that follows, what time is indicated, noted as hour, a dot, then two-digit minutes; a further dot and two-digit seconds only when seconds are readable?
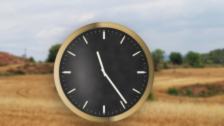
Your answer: 11.24
